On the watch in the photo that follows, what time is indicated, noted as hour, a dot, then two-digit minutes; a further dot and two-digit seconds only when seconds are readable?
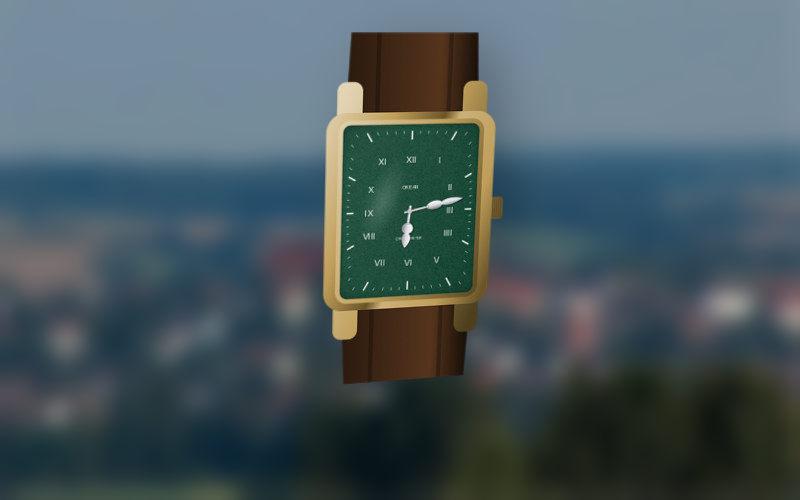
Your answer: 6.13
